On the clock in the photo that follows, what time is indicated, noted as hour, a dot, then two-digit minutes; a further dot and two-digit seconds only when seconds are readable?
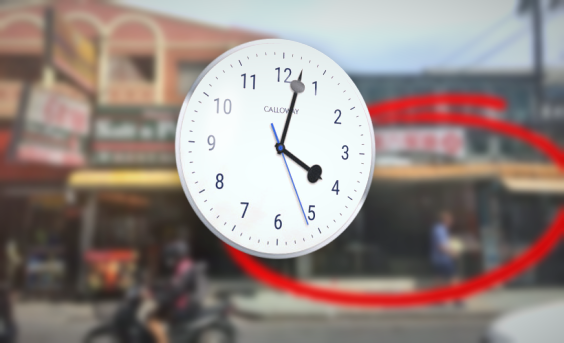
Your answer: 4.02.26
